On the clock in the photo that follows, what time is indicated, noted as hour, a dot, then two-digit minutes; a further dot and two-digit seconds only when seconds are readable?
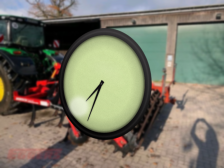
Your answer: 7.34
